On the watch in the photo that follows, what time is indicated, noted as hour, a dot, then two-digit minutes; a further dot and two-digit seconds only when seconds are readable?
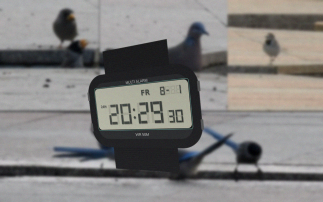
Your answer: 20.29.30
